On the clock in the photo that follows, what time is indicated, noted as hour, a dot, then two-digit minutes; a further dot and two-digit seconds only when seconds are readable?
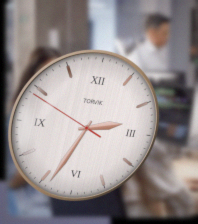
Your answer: 2.33.49
